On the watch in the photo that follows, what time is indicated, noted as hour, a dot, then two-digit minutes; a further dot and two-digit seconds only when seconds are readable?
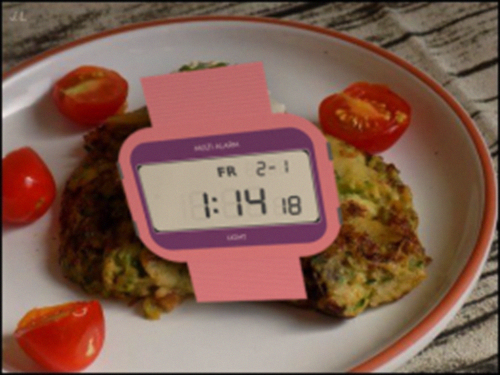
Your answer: 1.14.18
